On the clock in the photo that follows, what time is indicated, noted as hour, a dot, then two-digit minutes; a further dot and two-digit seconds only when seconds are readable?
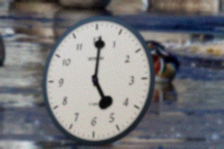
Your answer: 5.01
